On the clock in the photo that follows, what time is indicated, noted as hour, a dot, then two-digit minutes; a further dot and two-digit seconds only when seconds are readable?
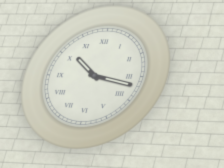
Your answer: 10.17
